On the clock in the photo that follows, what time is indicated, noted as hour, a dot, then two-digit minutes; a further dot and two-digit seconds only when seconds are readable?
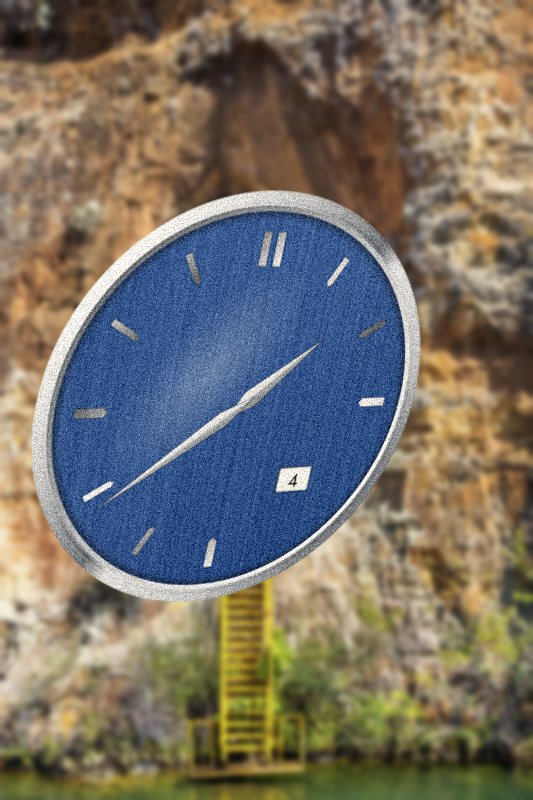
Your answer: 1.39
